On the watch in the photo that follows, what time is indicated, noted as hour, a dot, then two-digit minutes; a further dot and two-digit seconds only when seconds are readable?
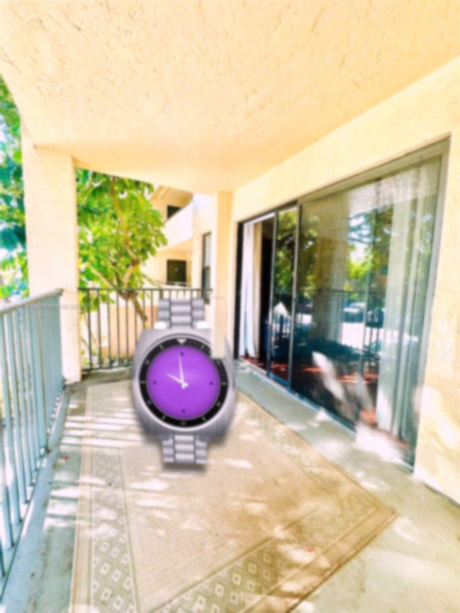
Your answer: 9.59
